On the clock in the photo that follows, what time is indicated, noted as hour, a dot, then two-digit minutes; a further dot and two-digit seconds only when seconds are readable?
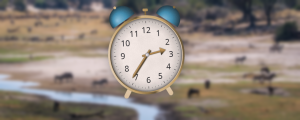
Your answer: 2.36
